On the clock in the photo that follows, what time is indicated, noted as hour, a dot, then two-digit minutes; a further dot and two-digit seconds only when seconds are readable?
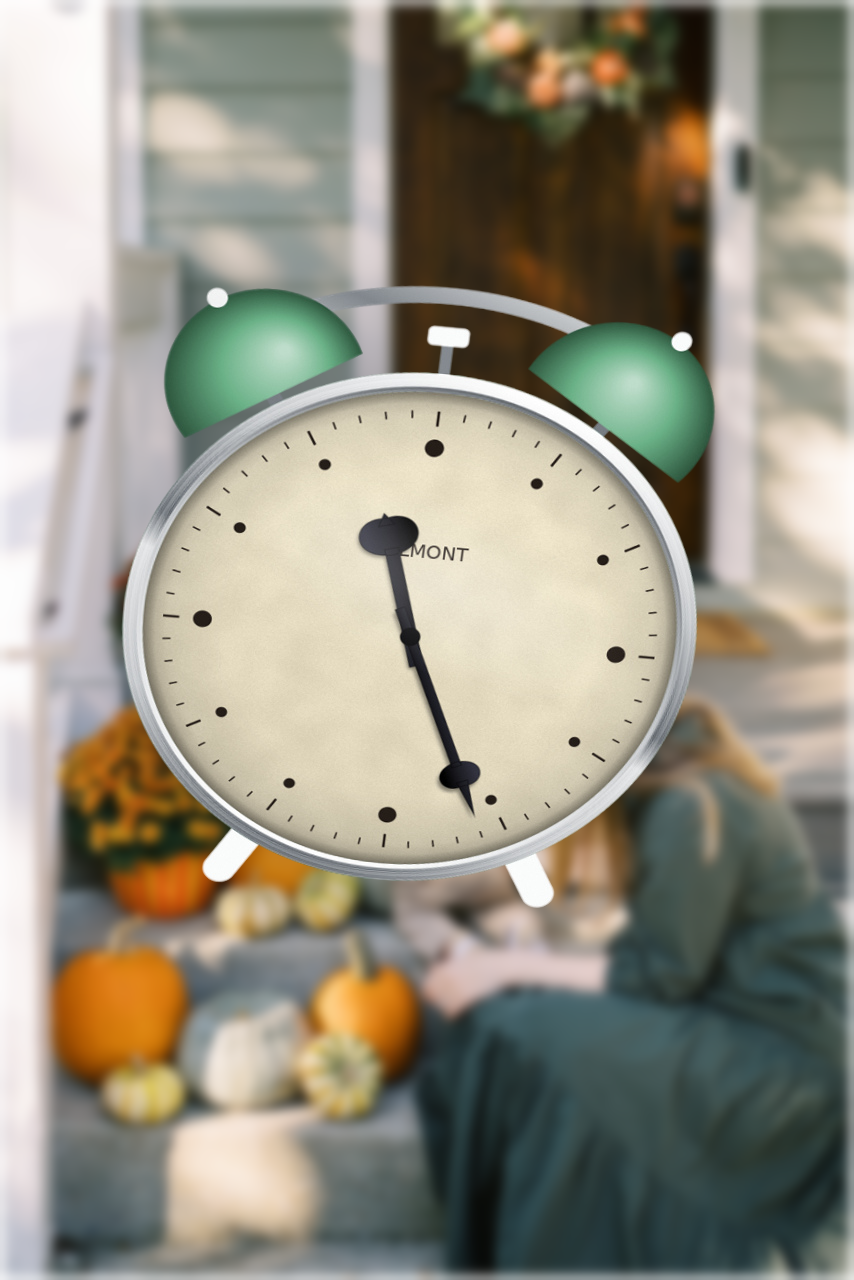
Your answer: 11.26
